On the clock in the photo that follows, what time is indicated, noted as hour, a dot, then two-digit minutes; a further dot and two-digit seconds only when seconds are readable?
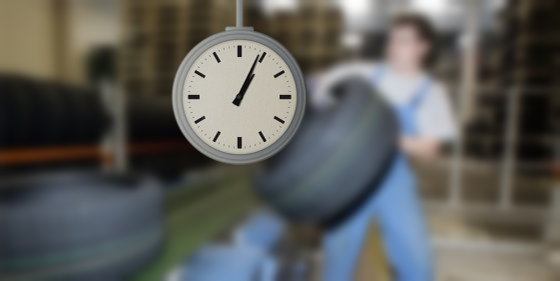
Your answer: 1.04
